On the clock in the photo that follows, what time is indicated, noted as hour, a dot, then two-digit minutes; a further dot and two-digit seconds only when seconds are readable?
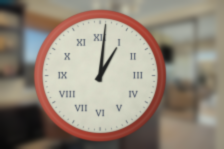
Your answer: 1.01
